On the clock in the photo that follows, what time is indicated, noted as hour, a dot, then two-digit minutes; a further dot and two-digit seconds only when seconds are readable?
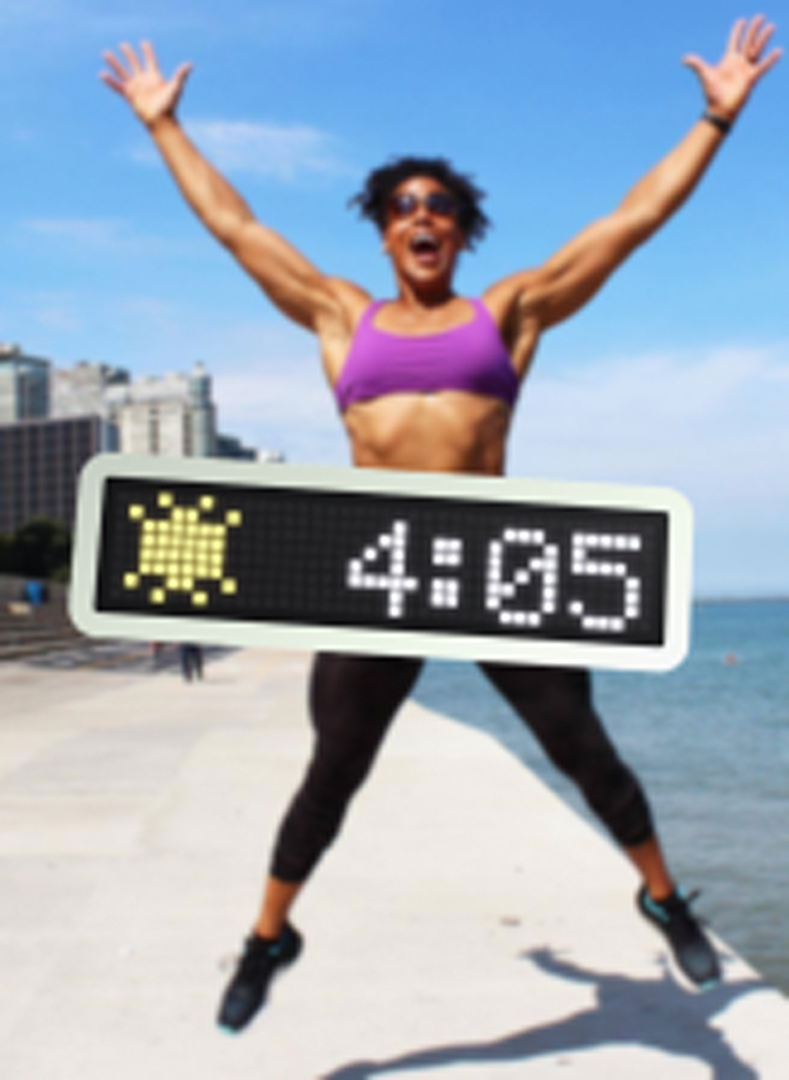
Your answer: 4.05
